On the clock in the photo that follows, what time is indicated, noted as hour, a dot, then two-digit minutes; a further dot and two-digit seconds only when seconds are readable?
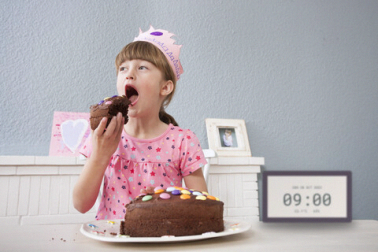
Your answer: 9.00
